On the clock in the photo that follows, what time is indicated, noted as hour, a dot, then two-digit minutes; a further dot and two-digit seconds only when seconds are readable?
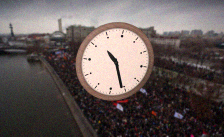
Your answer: 10.26
